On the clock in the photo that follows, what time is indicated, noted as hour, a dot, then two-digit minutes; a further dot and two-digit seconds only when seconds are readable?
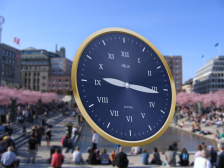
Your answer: 9.16
